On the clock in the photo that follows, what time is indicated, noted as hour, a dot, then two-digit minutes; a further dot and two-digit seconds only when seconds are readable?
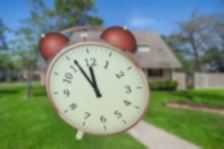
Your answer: 11.56
